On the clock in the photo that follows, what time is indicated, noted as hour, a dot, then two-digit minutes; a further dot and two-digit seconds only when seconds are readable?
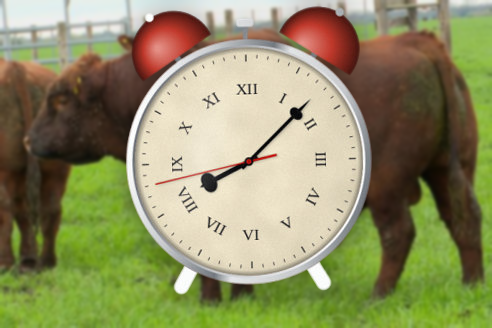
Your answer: 8.07.43
